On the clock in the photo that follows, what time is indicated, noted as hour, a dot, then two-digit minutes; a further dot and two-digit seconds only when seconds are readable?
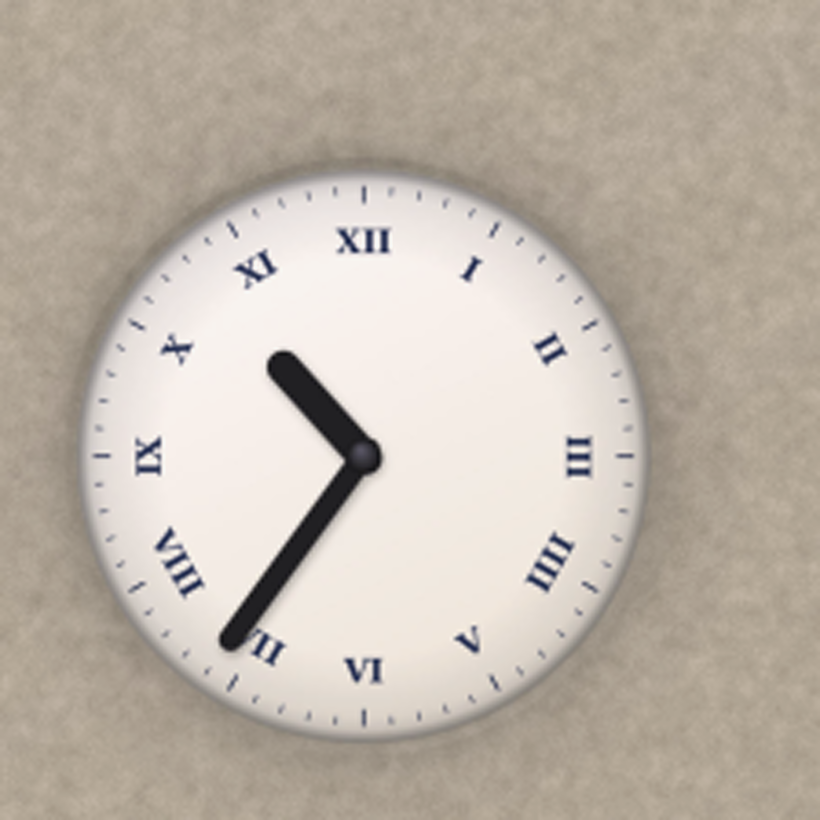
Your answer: 10.36
